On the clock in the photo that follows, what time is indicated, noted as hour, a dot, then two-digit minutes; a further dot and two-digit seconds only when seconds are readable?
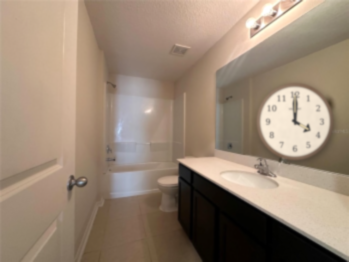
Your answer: 4.00
